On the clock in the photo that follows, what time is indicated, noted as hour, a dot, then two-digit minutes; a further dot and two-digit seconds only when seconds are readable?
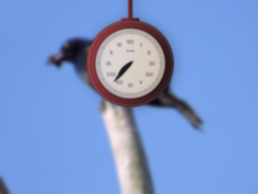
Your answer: 7.37
